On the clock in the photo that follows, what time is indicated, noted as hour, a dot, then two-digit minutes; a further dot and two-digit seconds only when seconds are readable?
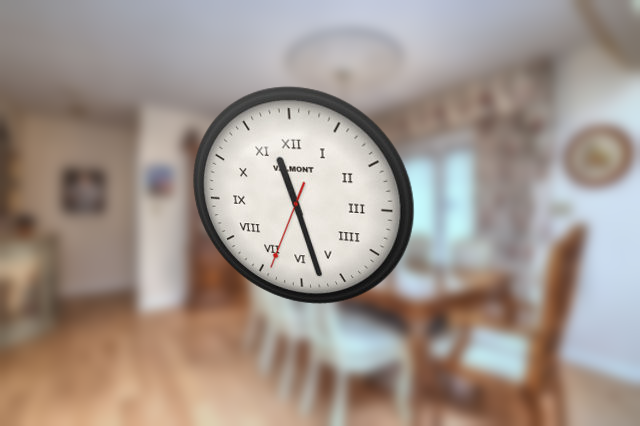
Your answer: 11.27.34
